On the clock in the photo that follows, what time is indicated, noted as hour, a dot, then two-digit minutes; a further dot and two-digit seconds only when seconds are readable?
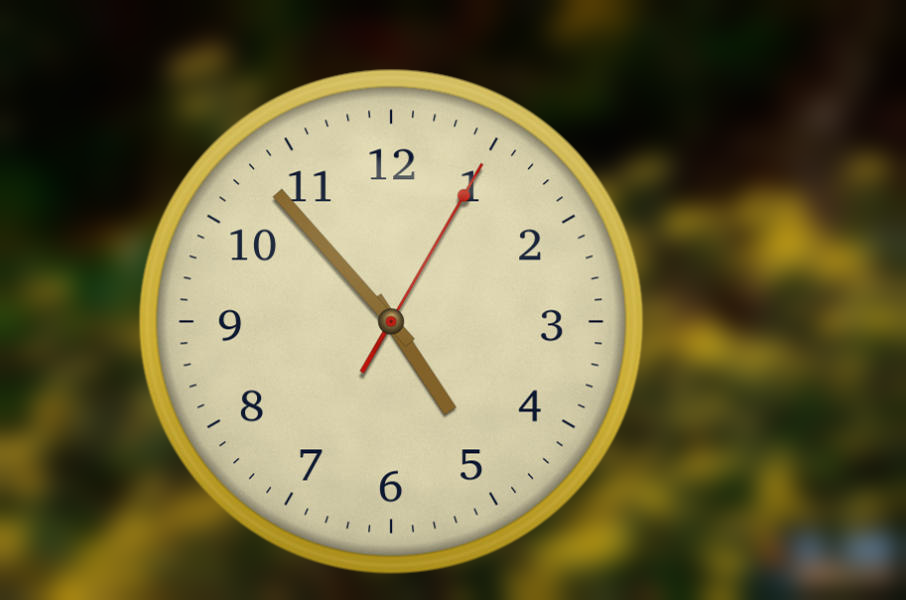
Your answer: 4.53.05
